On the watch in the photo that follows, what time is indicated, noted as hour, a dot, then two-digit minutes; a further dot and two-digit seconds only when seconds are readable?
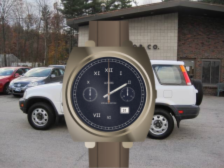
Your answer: 2.00
